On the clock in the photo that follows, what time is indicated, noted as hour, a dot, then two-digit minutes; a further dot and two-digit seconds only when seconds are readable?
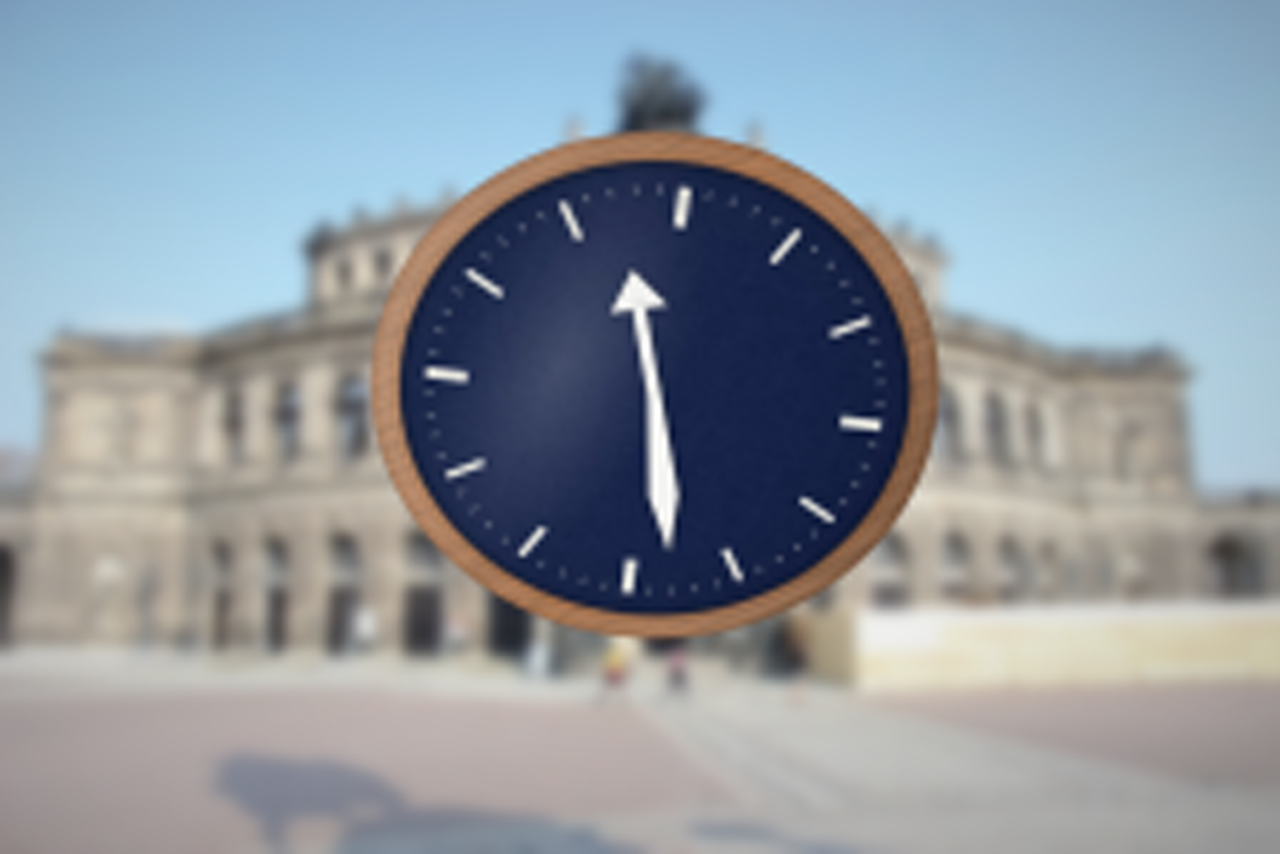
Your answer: 11.28
